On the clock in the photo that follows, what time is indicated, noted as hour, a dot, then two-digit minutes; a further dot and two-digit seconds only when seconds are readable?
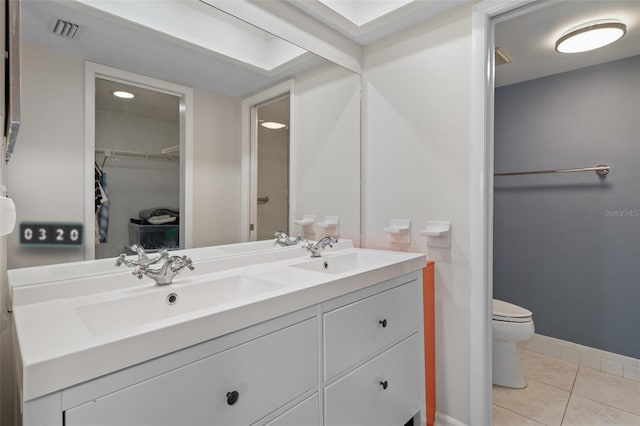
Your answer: 3.20
